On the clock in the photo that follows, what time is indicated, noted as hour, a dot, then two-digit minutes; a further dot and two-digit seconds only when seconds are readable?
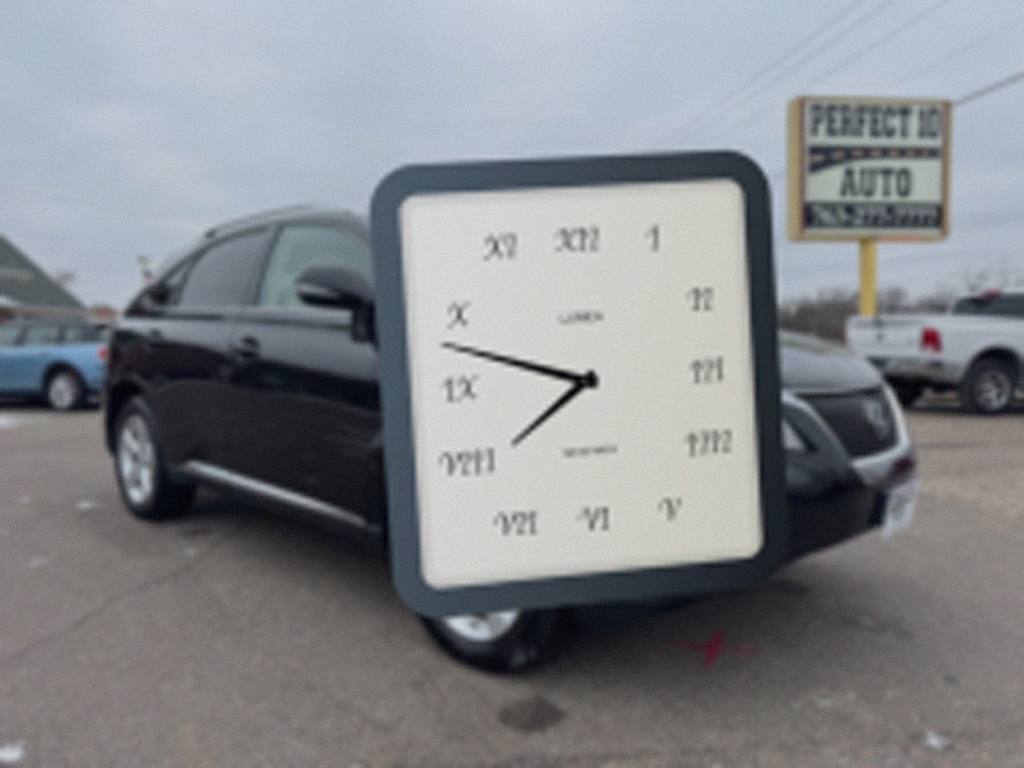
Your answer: 7.48
